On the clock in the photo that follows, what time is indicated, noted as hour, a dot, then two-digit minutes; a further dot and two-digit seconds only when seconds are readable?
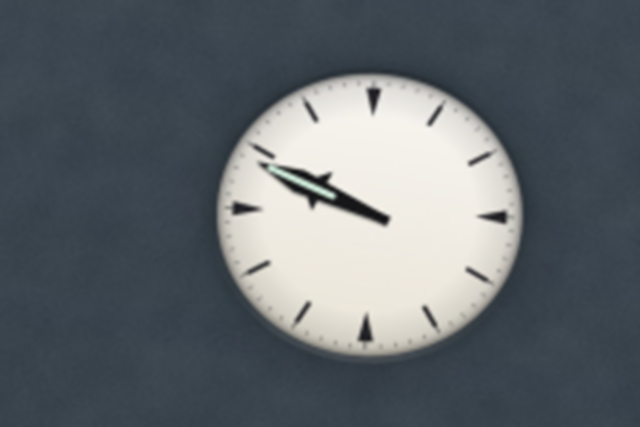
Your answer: 9.49
